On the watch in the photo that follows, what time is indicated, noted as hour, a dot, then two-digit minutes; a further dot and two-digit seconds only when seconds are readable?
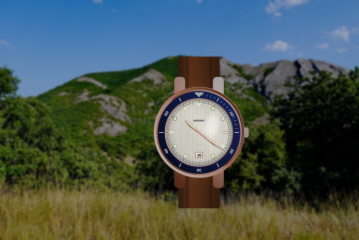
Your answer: 10.21
